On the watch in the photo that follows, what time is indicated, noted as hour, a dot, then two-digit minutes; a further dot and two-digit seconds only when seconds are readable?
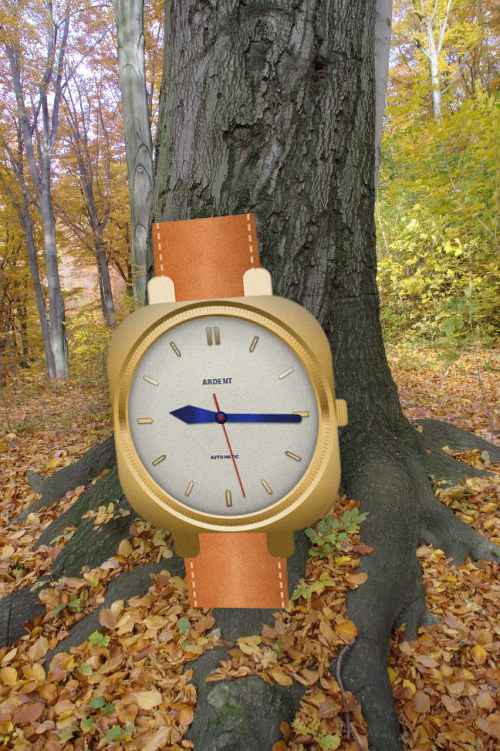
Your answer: 9.15.28
